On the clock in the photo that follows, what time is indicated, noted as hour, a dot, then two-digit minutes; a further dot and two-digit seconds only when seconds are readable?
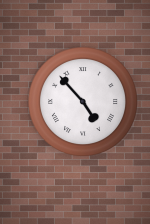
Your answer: 4.53
